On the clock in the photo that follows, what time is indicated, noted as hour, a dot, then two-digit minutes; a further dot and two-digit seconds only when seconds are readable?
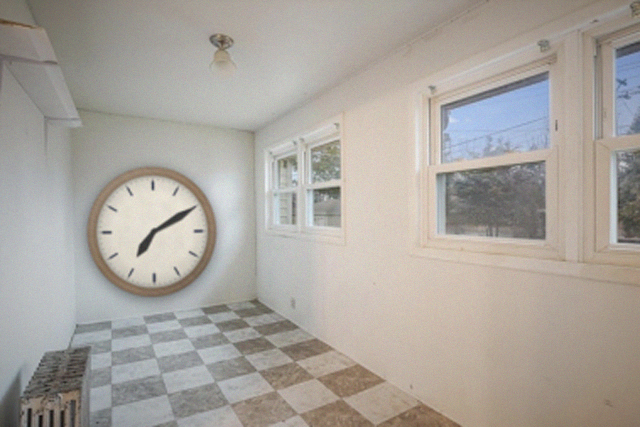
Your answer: 7.10
